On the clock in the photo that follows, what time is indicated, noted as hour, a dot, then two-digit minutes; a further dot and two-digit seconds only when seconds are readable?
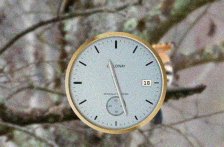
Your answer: 11.27
